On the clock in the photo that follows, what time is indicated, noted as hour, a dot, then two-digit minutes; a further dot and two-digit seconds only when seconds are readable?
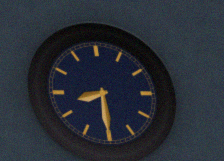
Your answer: 8.30
